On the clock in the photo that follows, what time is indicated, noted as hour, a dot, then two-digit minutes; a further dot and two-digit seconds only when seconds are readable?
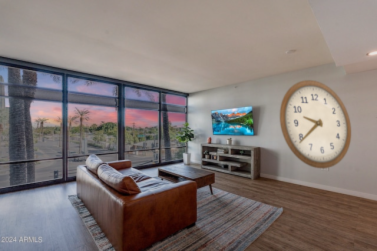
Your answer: 9.39
